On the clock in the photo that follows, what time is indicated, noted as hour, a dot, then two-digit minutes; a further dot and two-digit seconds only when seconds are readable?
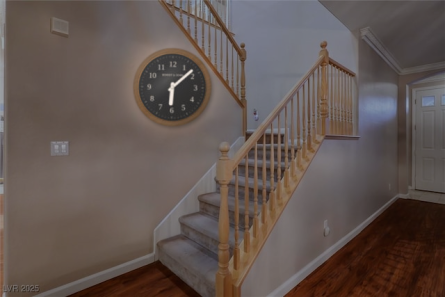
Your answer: 6.08
